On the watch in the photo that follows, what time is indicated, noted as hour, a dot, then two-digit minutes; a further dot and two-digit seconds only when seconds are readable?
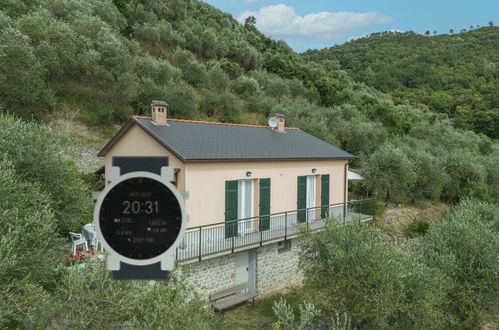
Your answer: 20.31
